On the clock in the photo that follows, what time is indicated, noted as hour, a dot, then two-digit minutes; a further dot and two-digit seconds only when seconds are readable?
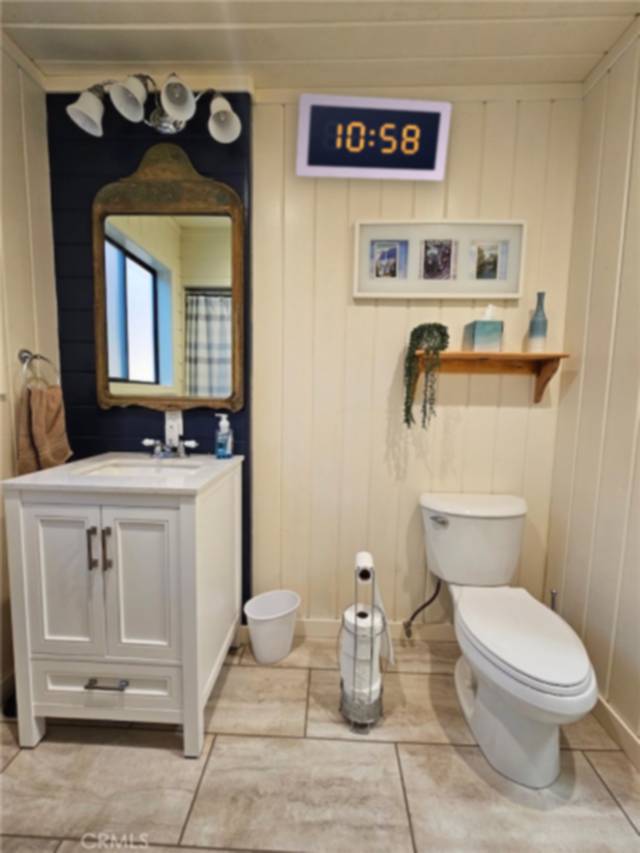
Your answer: 10.58
